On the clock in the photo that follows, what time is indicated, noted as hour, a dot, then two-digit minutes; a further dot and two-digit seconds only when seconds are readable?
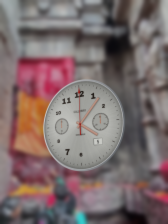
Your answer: 4.07
